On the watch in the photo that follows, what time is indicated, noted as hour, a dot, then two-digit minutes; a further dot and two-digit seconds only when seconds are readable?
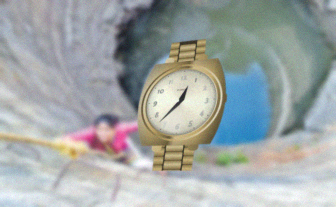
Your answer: 12.37
